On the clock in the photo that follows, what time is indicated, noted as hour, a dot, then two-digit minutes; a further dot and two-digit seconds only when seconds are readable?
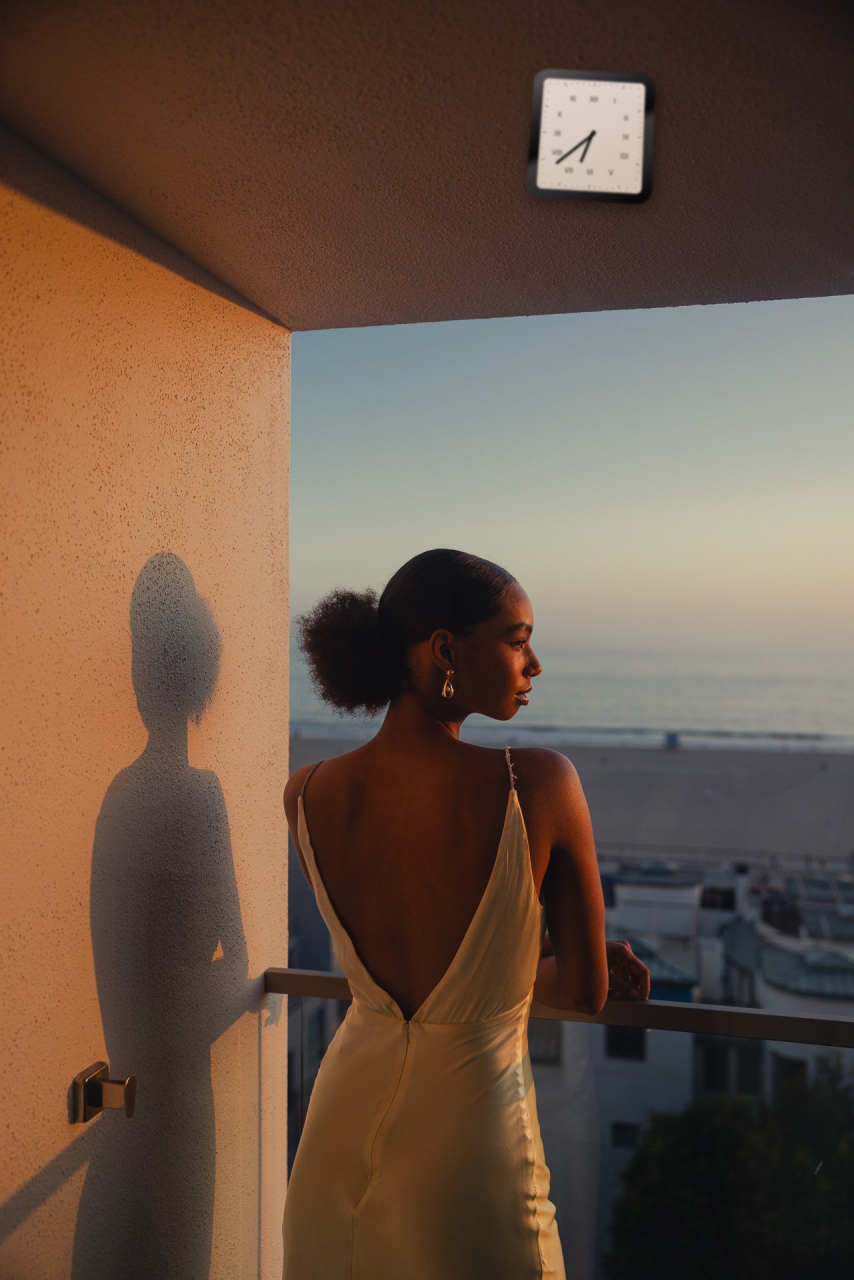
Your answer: 6.38
